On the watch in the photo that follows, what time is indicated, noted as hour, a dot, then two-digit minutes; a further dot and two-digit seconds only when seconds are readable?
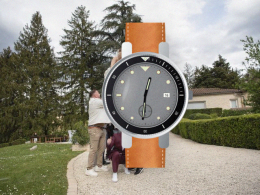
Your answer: 12.31
